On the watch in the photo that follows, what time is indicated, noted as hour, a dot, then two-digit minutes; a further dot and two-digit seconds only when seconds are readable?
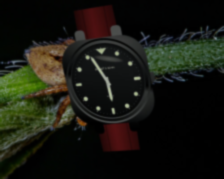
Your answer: 5.56
